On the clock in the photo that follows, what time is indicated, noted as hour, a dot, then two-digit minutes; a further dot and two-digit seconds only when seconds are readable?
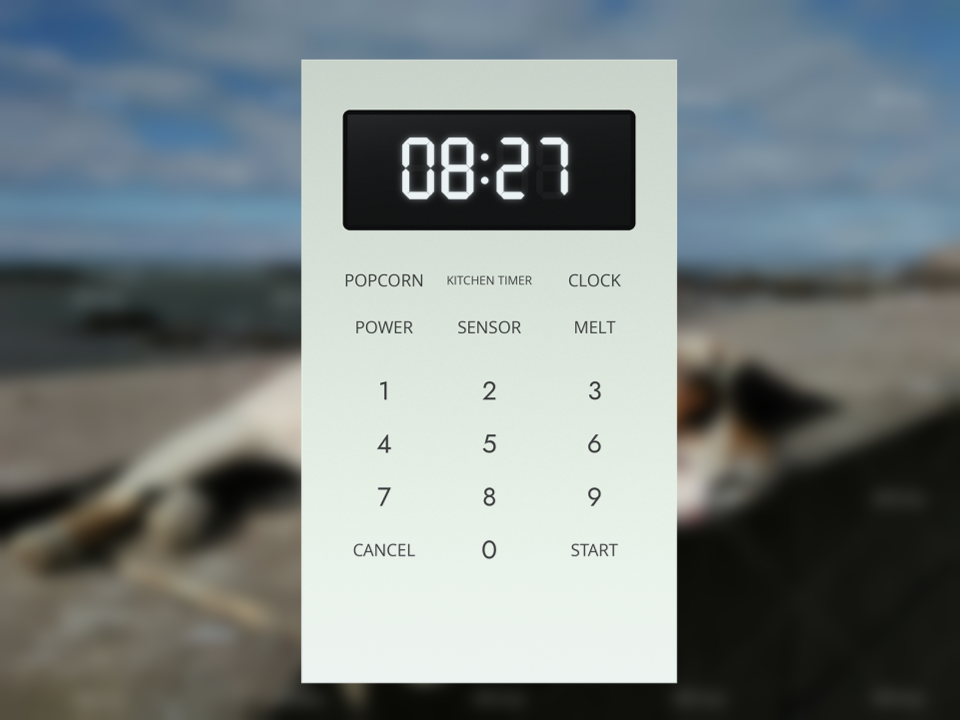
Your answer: 8.27
